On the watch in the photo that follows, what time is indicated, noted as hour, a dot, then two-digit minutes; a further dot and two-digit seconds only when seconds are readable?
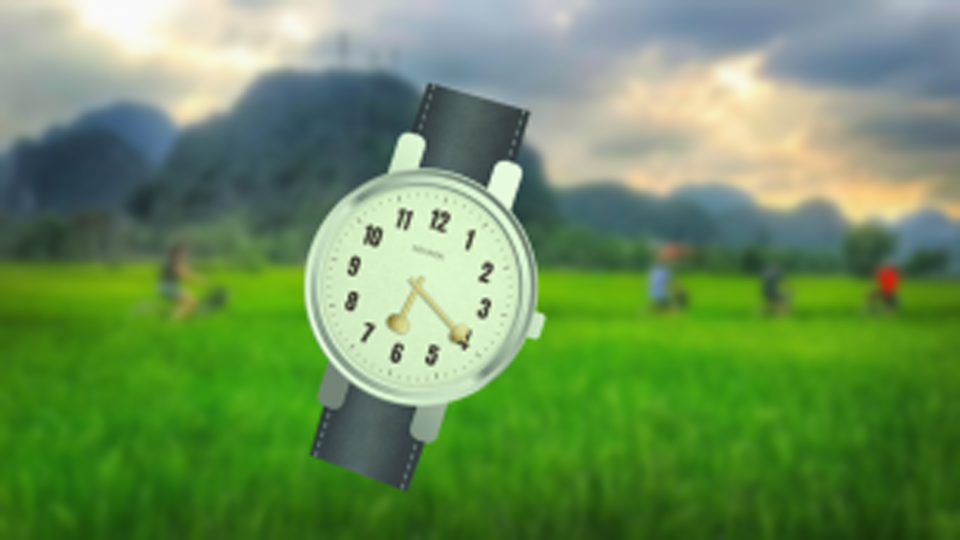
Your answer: 6.20
